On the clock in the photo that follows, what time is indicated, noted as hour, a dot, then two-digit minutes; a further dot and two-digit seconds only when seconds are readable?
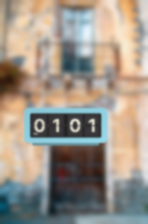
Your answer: 1.01
